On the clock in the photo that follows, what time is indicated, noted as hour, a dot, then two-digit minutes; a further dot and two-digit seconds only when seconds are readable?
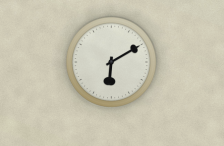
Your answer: 6.10
